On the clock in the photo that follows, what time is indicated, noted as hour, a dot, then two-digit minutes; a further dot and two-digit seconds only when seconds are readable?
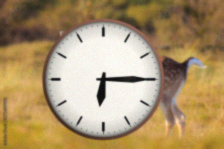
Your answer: 6.15
